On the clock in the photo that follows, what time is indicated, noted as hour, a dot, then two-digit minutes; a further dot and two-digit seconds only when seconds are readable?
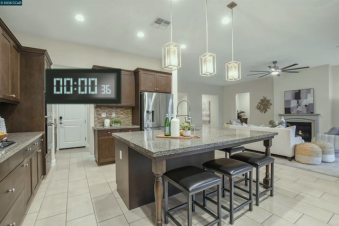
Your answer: 0.00.36
